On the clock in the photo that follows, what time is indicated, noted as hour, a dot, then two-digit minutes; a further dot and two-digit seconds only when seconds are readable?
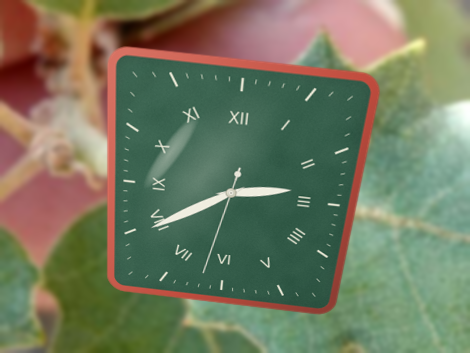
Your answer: 2.39.32
